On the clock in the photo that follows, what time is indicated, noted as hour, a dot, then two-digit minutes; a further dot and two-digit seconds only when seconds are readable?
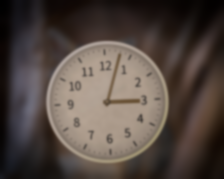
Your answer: 3.03
